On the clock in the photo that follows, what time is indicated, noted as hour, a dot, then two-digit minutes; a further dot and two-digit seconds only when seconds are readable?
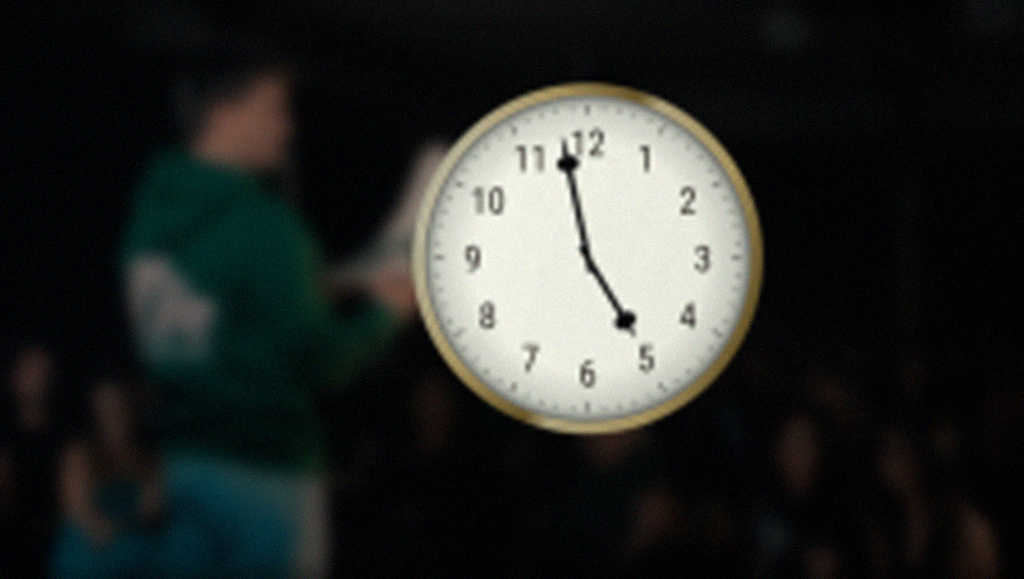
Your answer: 4.58
